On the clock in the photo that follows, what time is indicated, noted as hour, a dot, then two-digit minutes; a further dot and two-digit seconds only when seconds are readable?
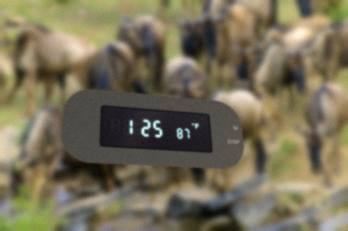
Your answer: 1.25
